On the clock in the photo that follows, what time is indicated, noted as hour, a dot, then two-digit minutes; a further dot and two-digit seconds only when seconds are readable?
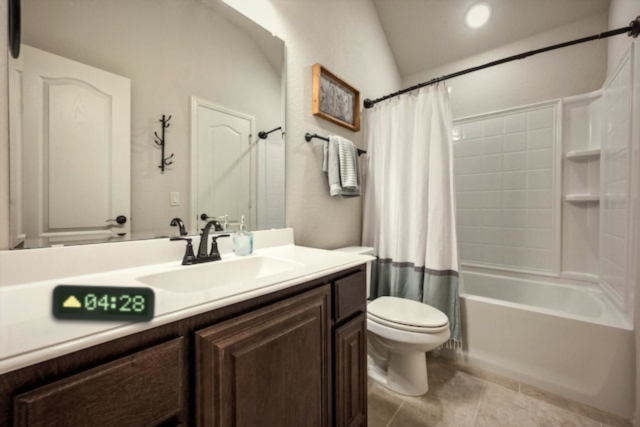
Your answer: 4.28
